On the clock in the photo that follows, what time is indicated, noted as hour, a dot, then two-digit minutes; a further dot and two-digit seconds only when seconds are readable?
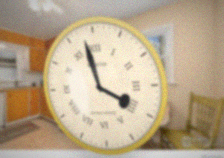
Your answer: 3.58
